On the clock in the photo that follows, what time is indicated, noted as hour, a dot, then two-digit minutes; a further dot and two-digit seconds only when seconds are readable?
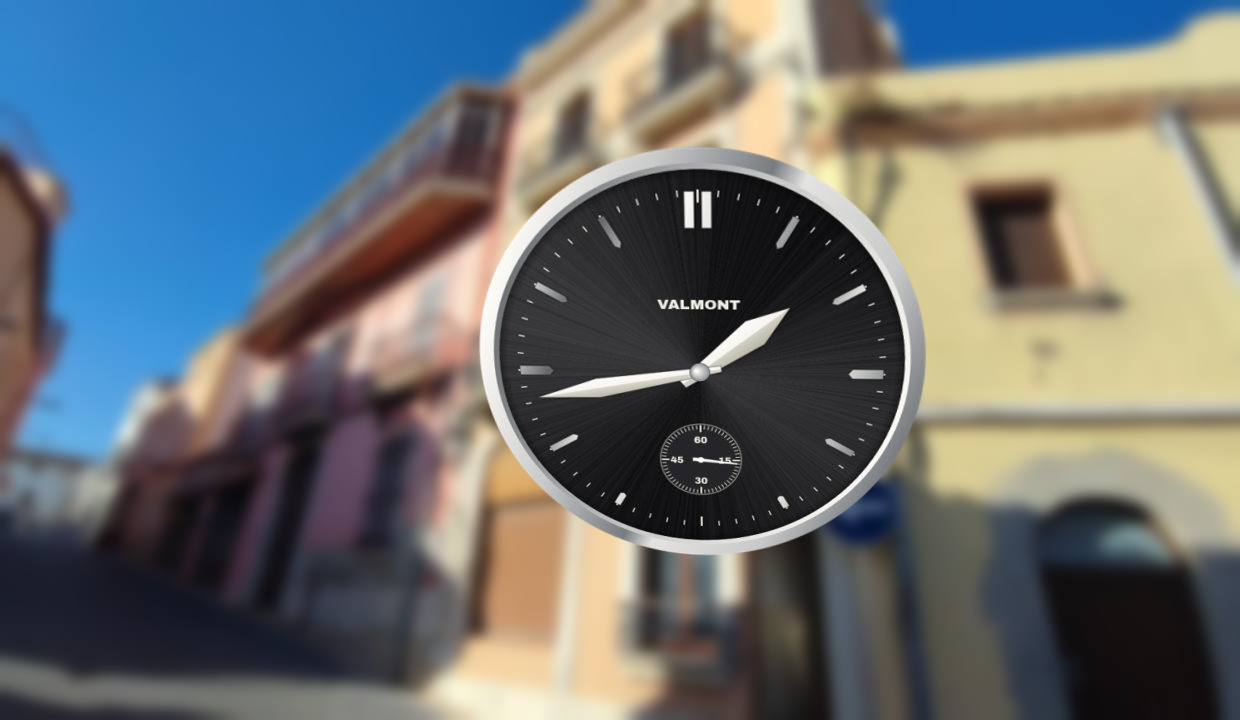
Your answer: 1.43.16
